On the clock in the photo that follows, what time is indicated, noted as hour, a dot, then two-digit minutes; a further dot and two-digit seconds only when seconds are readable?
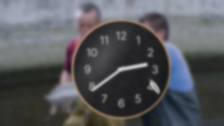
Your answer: 2.39
